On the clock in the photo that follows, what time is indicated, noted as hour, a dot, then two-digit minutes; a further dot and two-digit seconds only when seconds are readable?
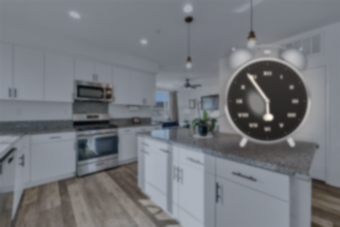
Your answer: 5.54
